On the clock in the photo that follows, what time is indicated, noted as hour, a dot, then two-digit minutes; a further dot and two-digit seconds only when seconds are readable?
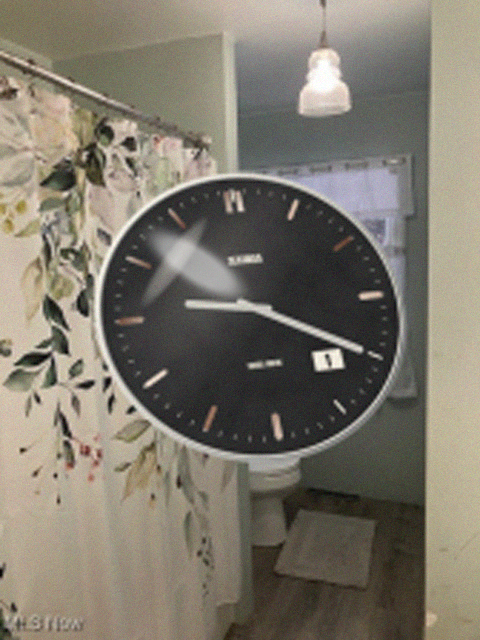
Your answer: 9.20
